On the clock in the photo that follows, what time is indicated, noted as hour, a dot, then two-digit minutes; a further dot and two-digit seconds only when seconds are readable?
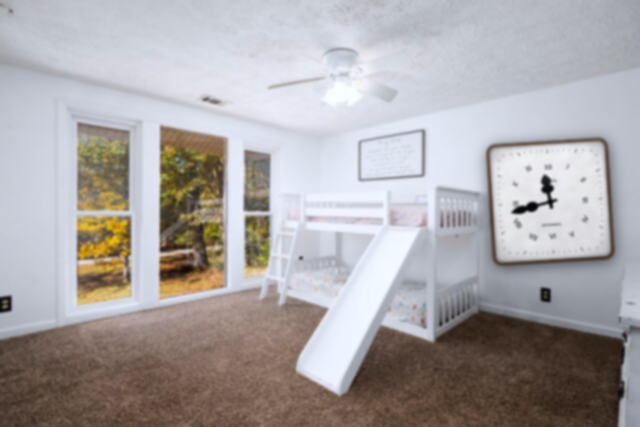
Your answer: 11.43
